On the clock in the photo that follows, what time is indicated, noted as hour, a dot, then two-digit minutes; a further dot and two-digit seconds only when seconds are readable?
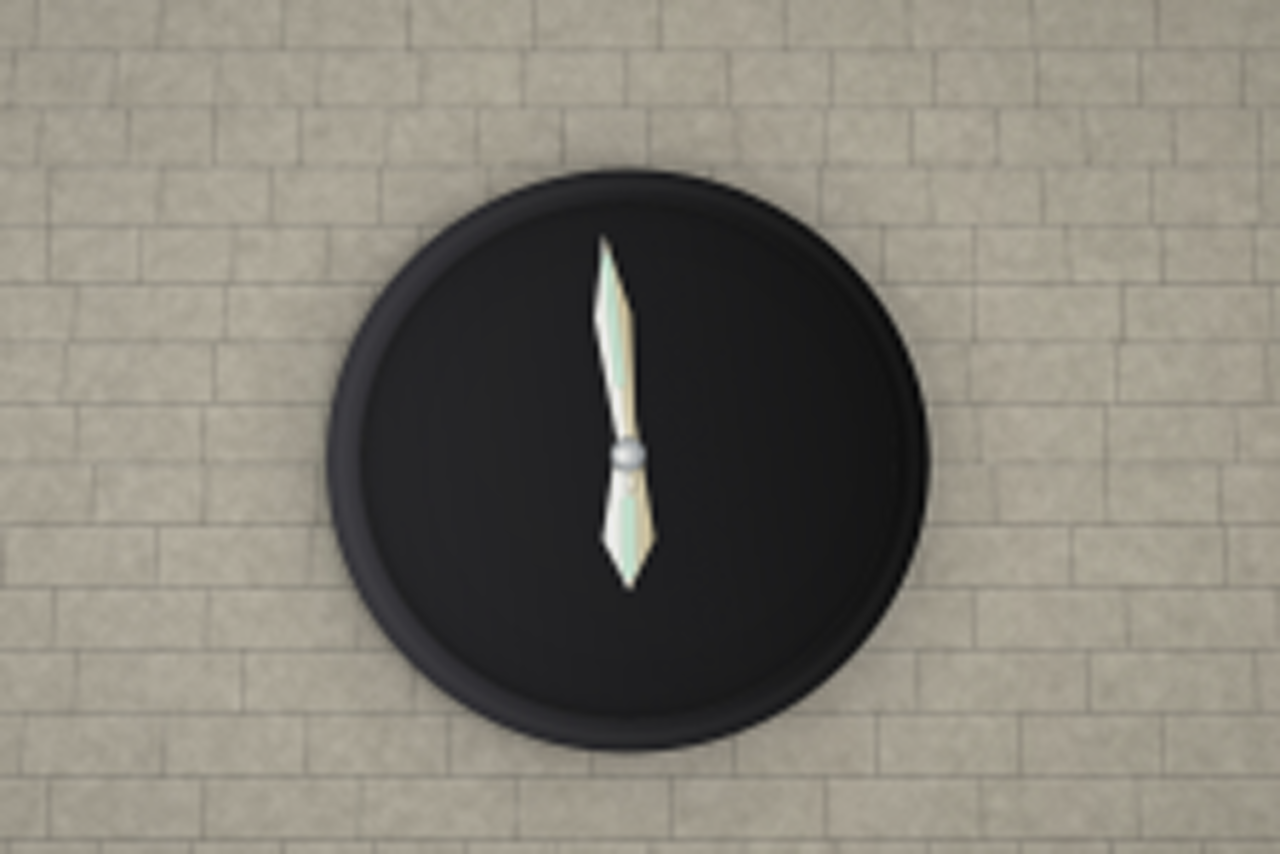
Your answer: 5.59
